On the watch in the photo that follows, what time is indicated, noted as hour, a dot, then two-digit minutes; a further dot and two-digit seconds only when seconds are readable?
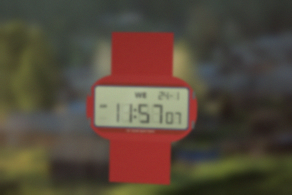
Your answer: 11.57.07
